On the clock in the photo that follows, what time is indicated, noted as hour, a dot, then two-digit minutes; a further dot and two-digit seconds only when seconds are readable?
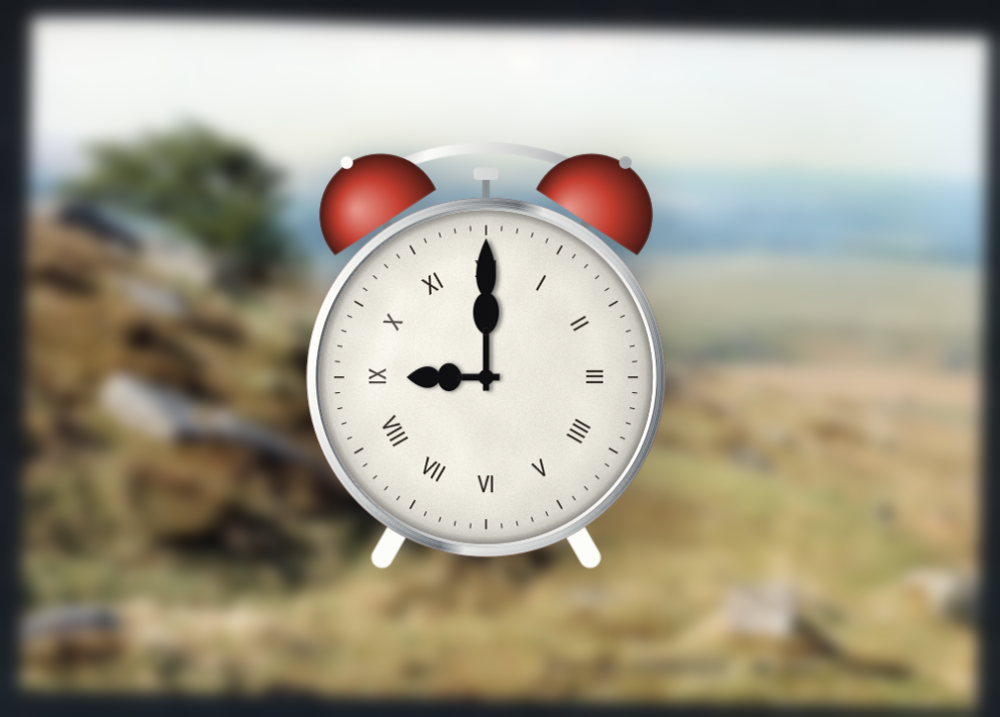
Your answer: 9.00
